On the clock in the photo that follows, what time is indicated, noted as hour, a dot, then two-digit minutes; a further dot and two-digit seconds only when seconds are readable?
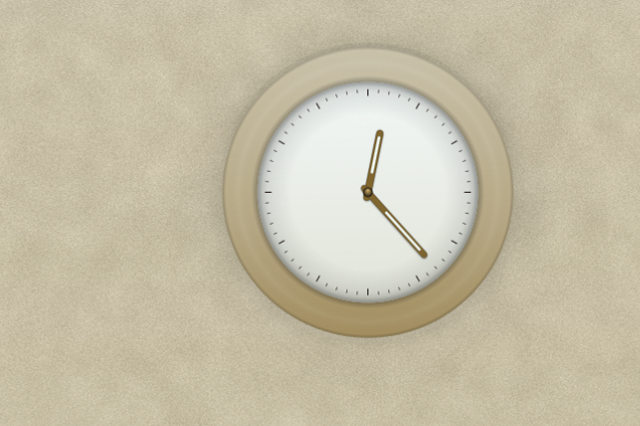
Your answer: 12.23
